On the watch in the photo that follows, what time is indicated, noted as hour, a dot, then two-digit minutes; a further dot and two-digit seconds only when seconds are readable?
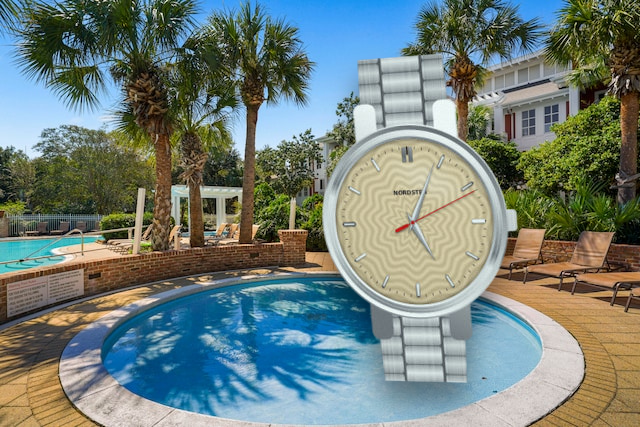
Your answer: 5.04.11
